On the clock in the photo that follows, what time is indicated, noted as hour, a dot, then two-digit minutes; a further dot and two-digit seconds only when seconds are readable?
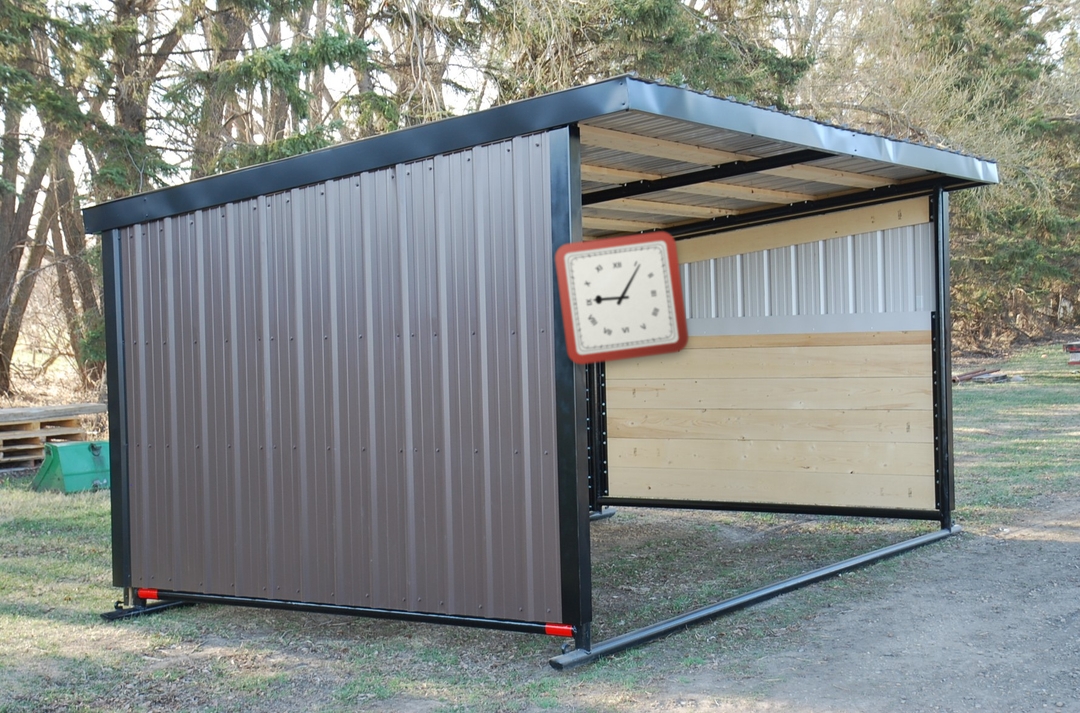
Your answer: 9.06
